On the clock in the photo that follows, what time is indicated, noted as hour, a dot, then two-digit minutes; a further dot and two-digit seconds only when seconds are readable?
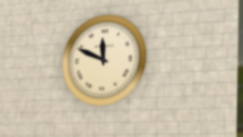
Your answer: 11.49
